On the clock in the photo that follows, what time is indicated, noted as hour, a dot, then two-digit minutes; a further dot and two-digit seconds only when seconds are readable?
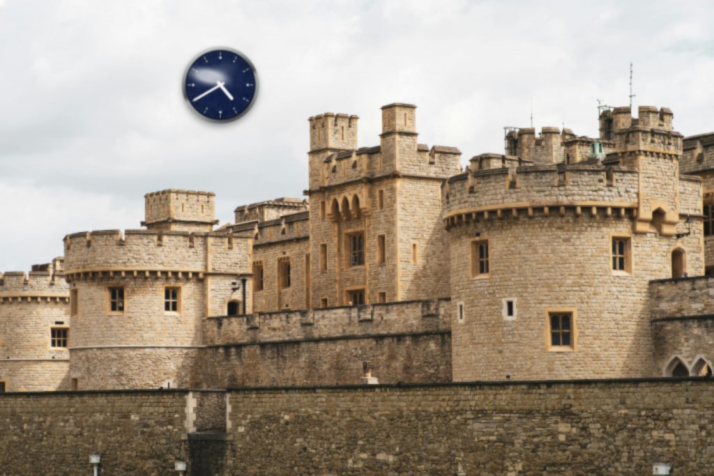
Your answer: 4.40
